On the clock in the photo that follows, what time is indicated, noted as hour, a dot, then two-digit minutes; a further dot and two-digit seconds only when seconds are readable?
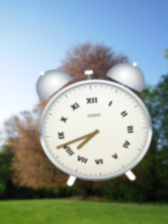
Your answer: 7.42
